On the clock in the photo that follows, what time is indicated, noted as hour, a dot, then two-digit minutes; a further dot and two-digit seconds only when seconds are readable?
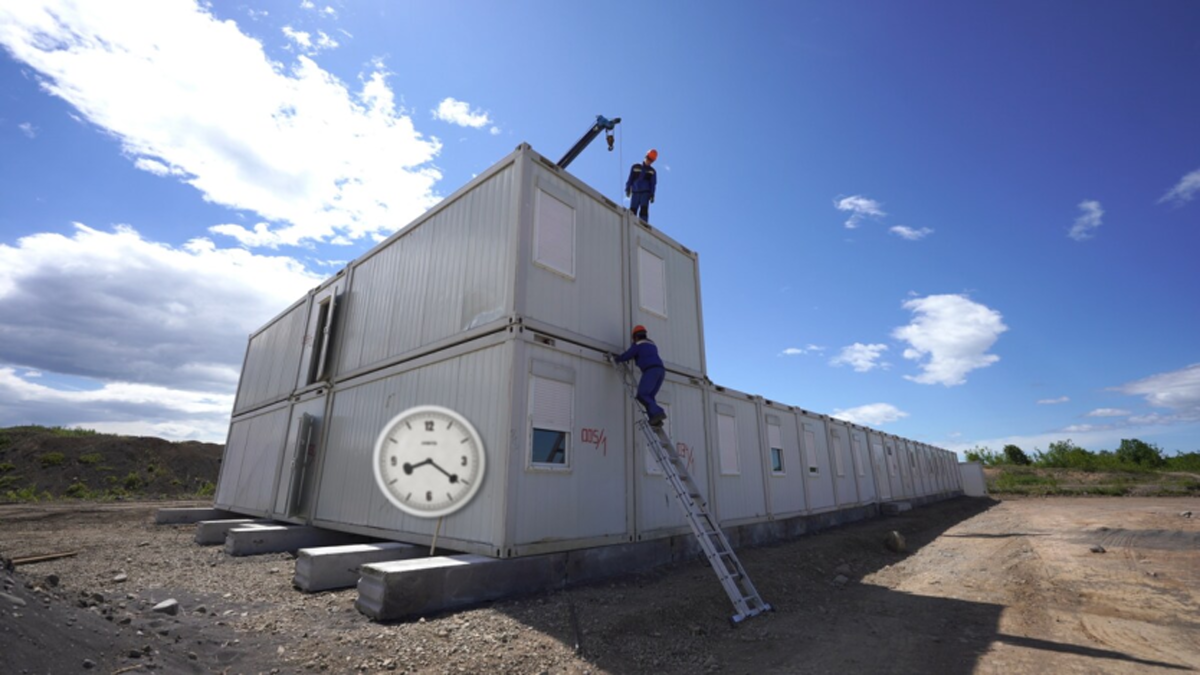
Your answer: 8.21
